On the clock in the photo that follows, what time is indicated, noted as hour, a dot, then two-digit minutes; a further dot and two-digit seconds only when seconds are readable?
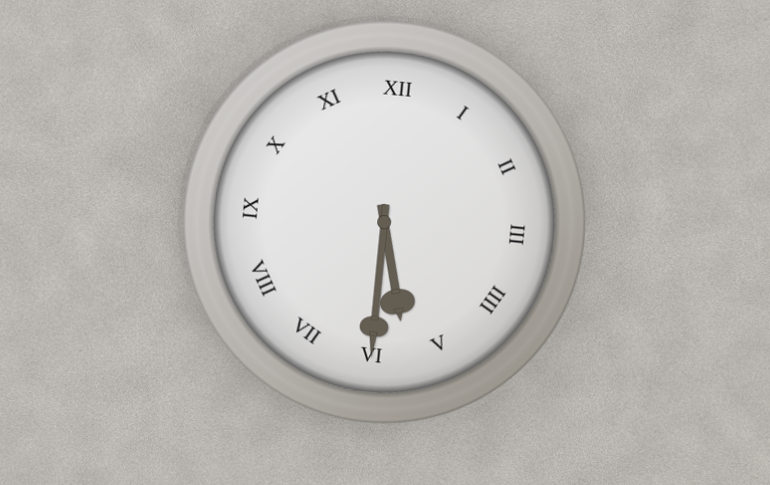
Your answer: 5.30
